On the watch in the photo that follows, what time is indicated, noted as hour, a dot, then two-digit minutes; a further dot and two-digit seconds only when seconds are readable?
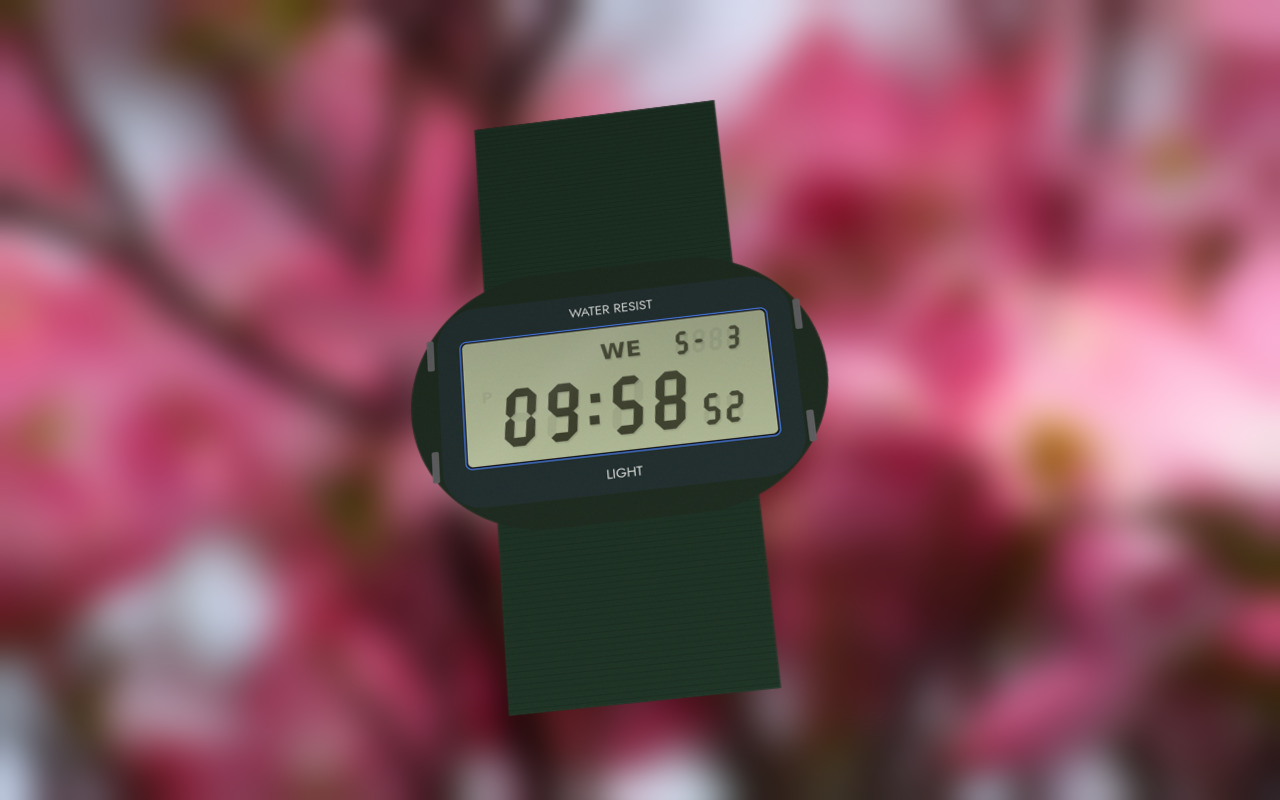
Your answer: 9.58.52
